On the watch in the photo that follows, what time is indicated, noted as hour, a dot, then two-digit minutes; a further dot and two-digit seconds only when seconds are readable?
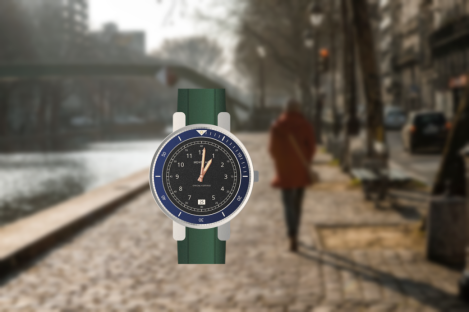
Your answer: 1.01
